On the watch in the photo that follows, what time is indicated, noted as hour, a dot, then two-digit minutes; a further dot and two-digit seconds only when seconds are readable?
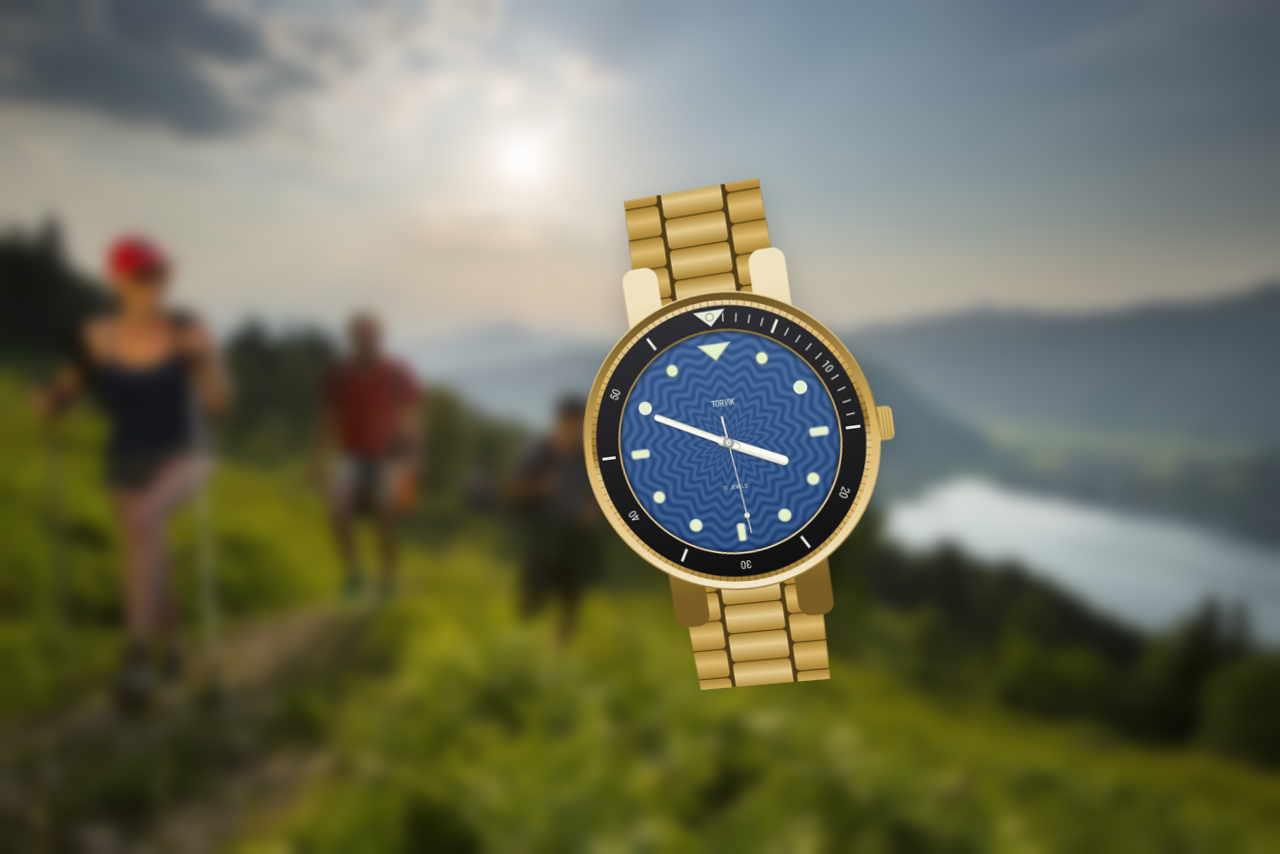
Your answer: 3.49.29
